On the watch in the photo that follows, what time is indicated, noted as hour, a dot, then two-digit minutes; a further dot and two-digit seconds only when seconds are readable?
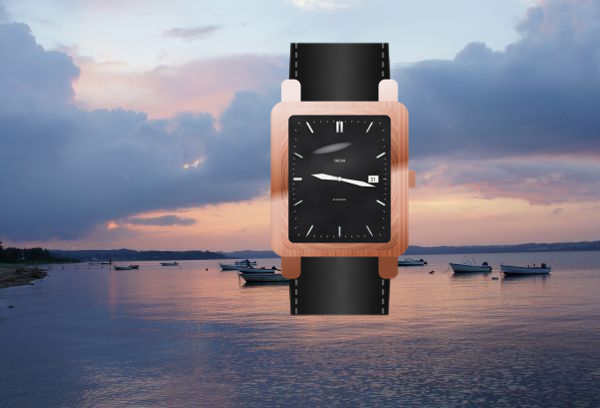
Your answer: 9.17
